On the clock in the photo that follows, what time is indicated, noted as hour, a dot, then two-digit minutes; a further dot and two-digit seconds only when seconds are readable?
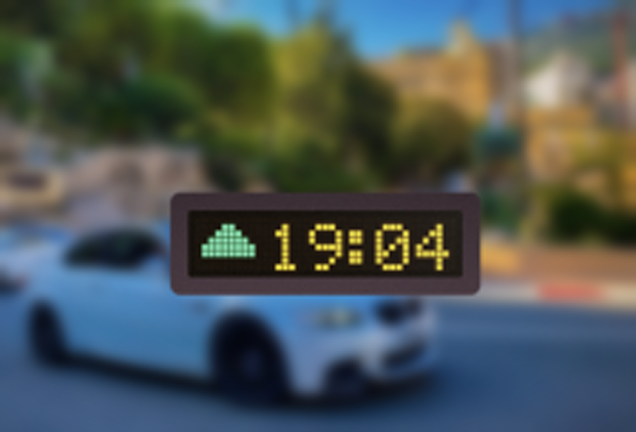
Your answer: 19.04
